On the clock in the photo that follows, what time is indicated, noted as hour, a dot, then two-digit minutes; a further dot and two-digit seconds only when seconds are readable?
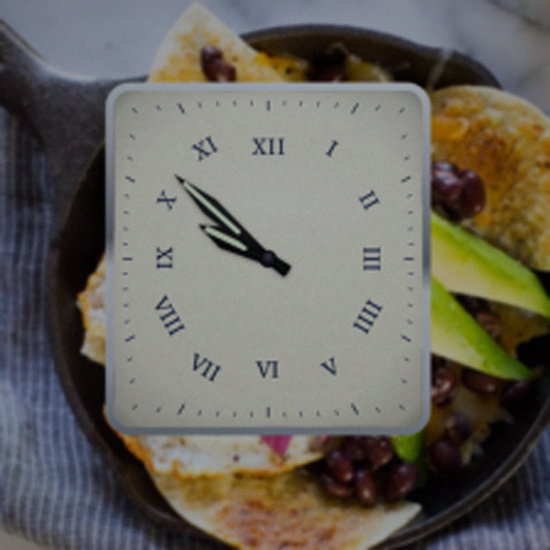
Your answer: 9.52
